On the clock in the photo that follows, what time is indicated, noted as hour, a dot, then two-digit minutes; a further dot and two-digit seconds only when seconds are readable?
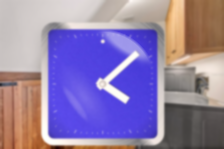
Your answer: 4.08
